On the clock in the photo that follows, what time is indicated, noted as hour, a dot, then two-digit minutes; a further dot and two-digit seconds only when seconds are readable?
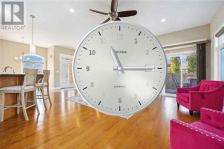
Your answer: 11.15
